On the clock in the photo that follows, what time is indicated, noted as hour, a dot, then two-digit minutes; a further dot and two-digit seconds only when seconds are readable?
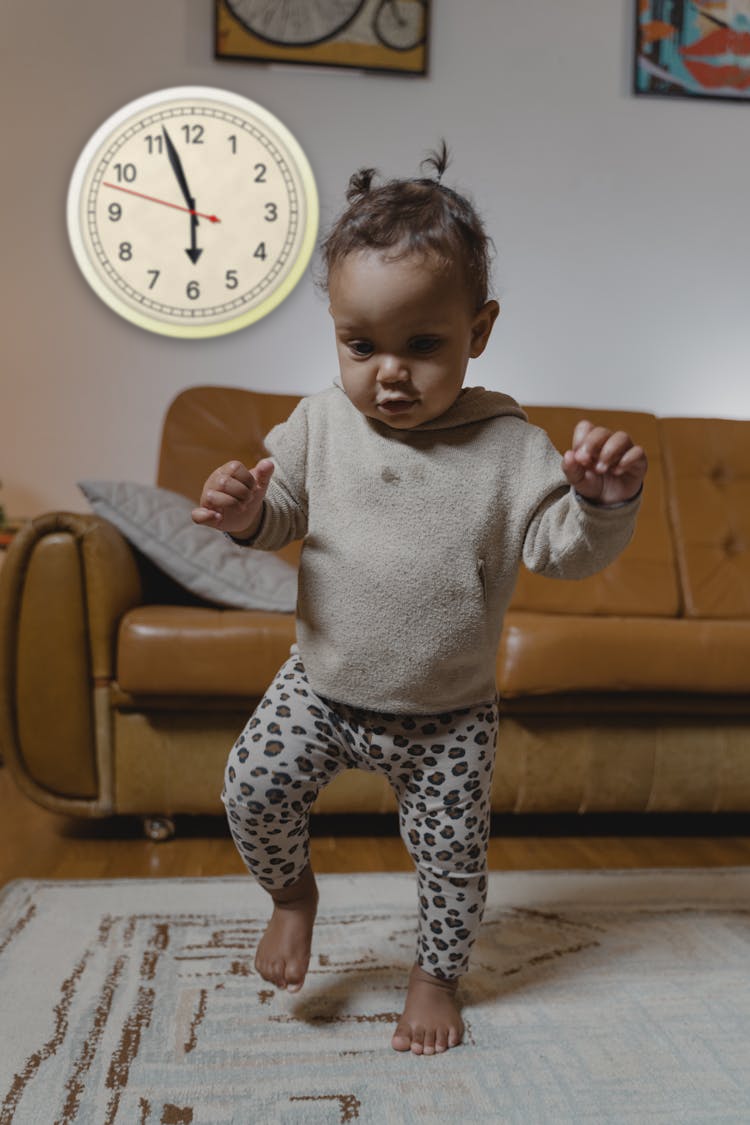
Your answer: 5.56.48
